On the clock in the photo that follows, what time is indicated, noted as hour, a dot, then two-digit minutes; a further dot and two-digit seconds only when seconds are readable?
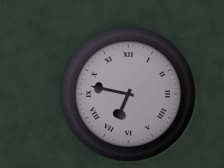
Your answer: 6.47
